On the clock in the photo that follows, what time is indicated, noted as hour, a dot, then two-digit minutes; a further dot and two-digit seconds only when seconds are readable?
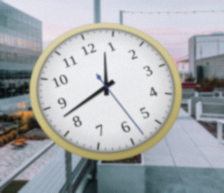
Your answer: 12.42.28
